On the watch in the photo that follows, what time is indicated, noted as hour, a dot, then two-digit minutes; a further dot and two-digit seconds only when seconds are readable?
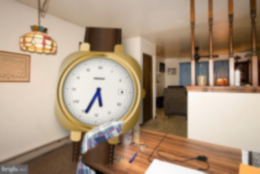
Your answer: 5.34
